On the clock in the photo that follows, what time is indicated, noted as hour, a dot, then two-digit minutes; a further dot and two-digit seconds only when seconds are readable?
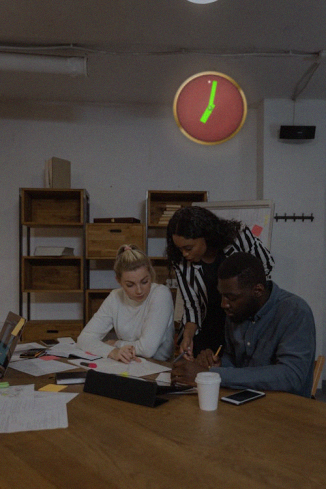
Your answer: 7.02
